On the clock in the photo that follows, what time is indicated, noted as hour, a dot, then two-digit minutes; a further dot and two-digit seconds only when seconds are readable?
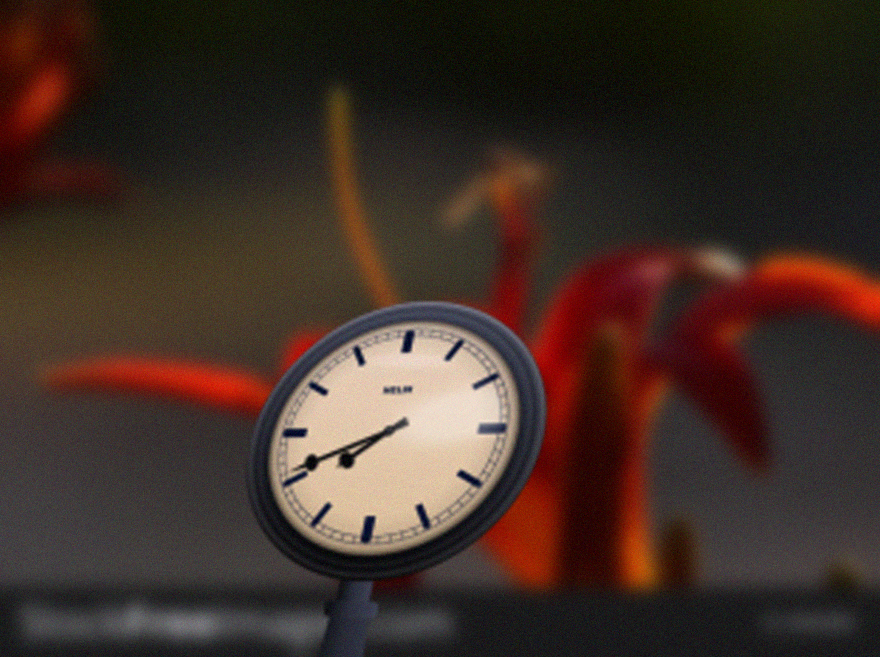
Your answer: 7.41
